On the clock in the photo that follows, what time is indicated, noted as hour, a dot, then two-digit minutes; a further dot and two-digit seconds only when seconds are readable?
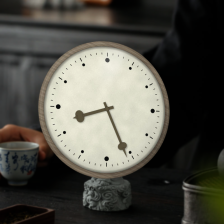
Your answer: 8.26
